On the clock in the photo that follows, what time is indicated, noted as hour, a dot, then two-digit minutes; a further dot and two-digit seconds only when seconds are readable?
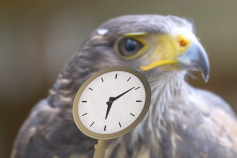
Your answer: 6.09
